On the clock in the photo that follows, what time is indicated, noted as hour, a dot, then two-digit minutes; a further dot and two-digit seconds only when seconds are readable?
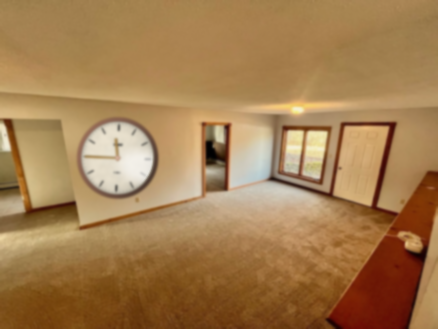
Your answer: 11.45
